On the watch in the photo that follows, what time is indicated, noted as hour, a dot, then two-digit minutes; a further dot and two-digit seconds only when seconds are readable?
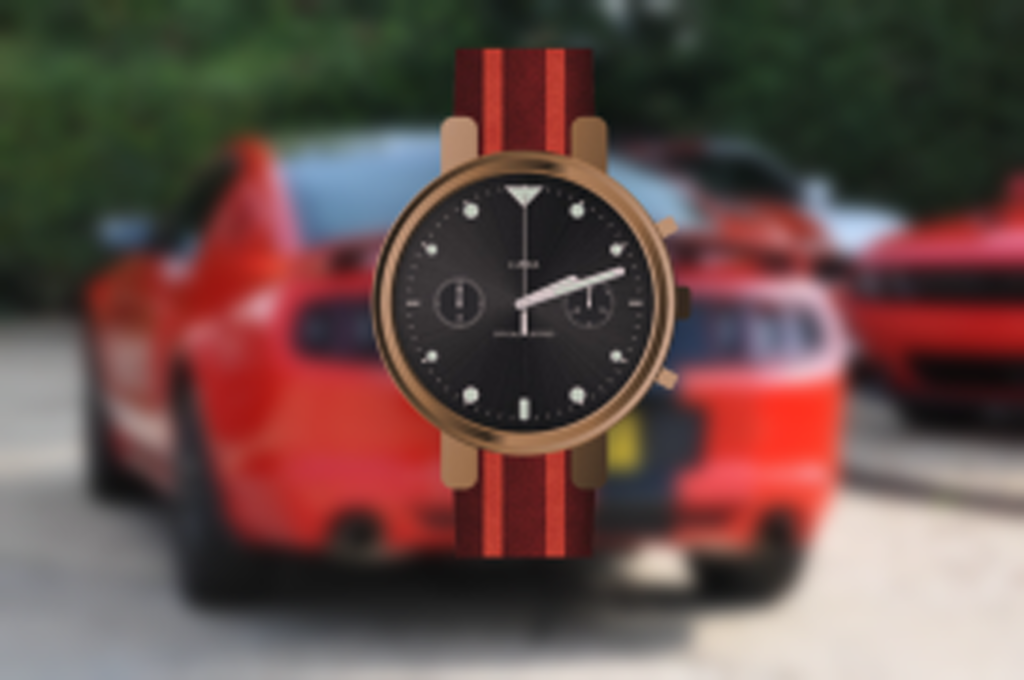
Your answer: 2.12
